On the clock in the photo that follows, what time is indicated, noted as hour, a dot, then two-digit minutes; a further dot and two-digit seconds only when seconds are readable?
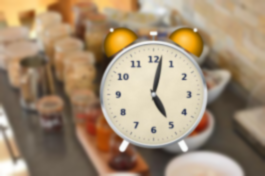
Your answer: 5.02
